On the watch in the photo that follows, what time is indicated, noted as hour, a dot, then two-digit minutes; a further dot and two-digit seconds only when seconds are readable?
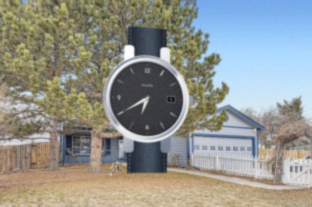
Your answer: 6.40
